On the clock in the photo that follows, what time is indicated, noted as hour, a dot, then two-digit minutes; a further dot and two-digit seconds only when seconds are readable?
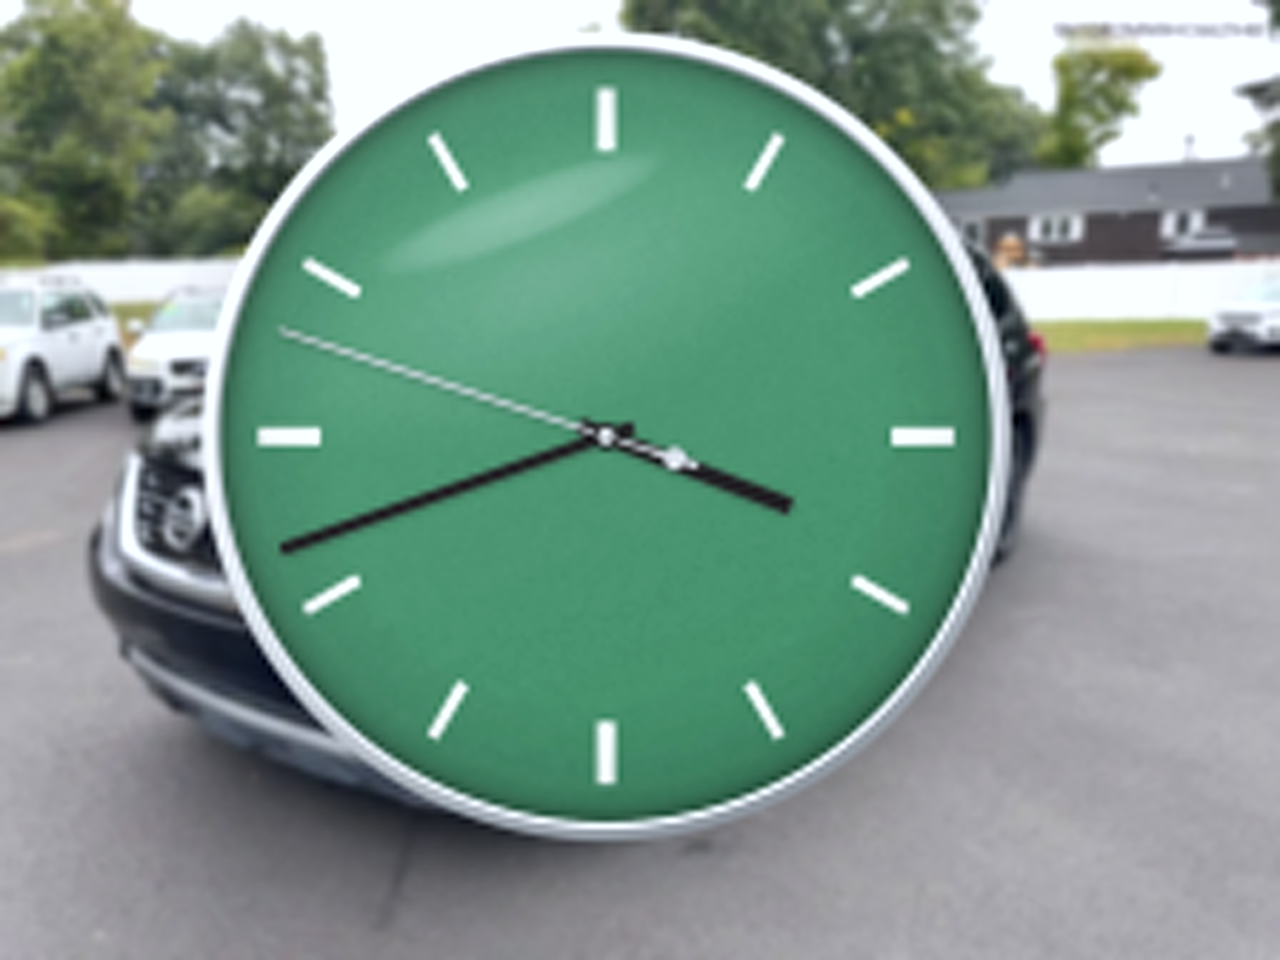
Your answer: 3.41.48
